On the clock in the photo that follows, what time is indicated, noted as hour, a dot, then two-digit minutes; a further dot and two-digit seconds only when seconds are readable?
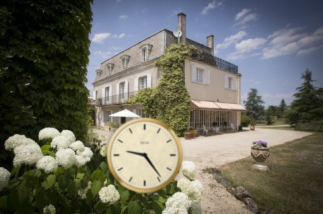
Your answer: 9.24
